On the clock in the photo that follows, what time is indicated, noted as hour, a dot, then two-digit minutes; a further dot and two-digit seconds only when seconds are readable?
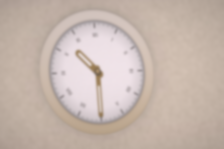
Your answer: 10.30
